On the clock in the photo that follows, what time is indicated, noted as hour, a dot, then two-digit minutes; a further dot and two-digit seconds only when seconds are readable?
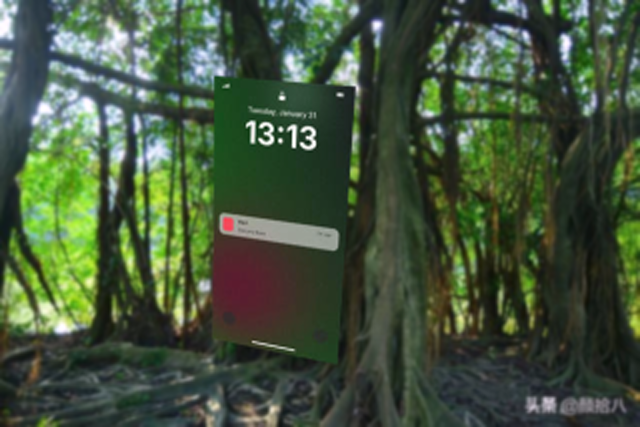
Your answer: 13.13
